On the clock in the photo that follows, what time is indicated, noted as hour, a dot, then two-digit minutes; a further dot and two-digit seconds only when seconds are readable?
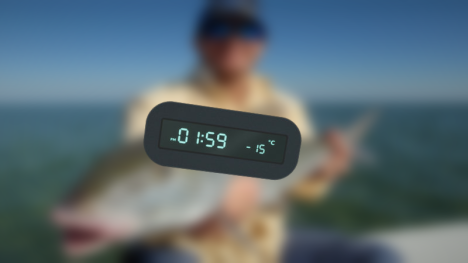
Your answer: 1.59
